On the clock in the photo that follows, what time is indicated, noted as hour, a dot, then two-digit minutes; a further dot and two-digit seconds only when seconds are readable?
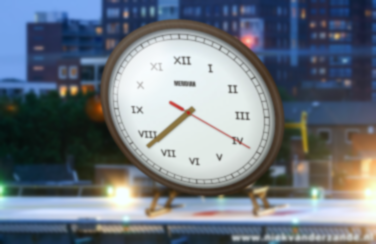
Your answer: 7.38.20
